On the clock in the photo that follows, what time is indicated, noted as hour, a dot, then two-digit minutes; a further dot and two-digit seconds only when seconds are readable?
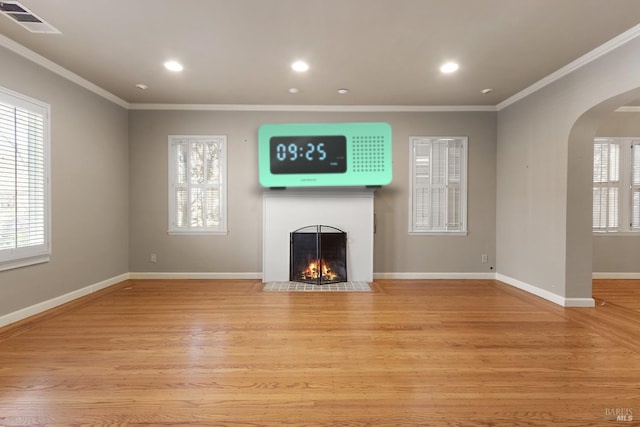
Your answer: 9.25
